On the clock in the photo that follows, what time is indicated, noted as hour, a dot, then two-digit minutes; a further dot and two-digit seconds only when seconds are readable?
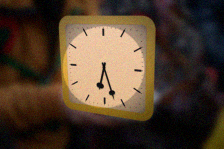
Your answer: 6.27
